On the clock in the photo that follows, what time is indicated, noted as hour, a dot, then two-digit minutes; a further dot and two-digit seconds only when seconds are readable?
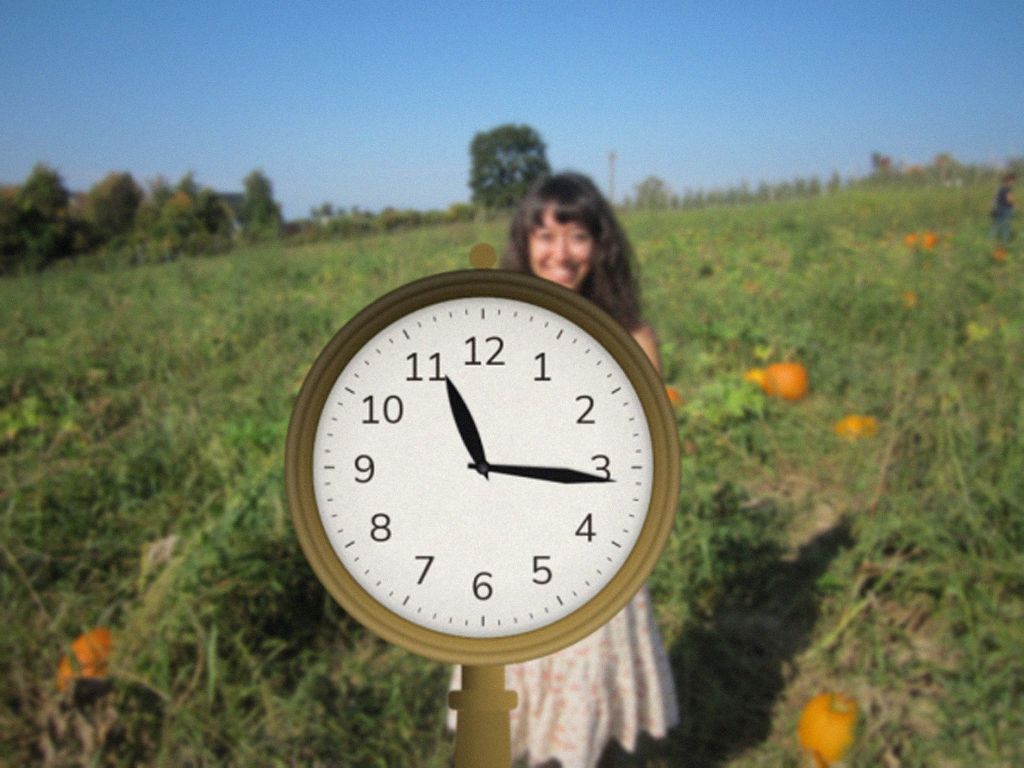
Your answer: 11.16
